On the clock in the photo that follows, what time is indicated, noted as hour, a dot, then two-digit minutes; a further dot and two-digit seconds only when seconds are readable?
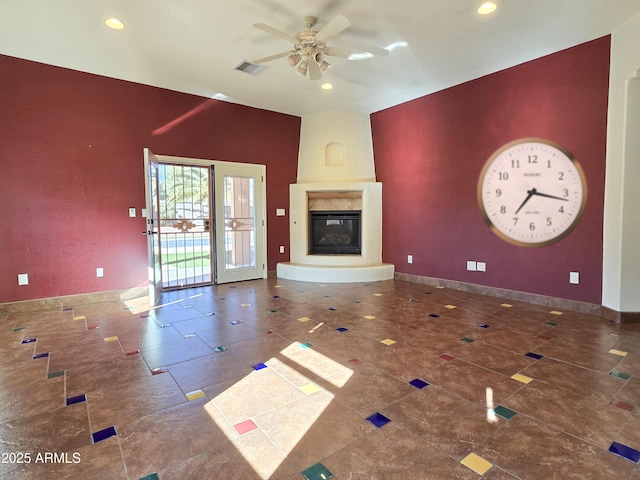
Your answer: 7.17
